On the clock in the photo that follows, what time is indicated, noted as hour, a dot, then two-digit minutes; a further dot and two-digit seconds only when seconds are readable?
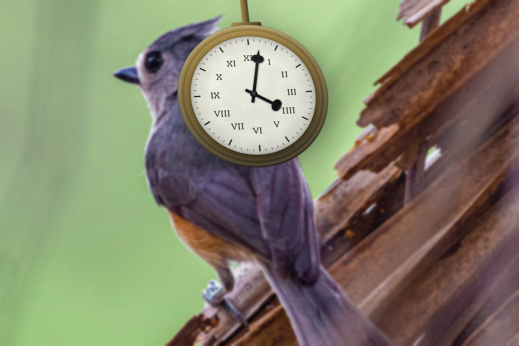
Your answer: 4.02
